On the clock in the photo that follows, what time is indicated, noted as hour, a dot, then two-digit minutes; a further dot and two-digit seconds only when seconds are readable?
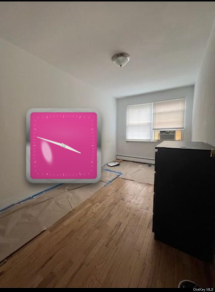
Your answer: 3.48
